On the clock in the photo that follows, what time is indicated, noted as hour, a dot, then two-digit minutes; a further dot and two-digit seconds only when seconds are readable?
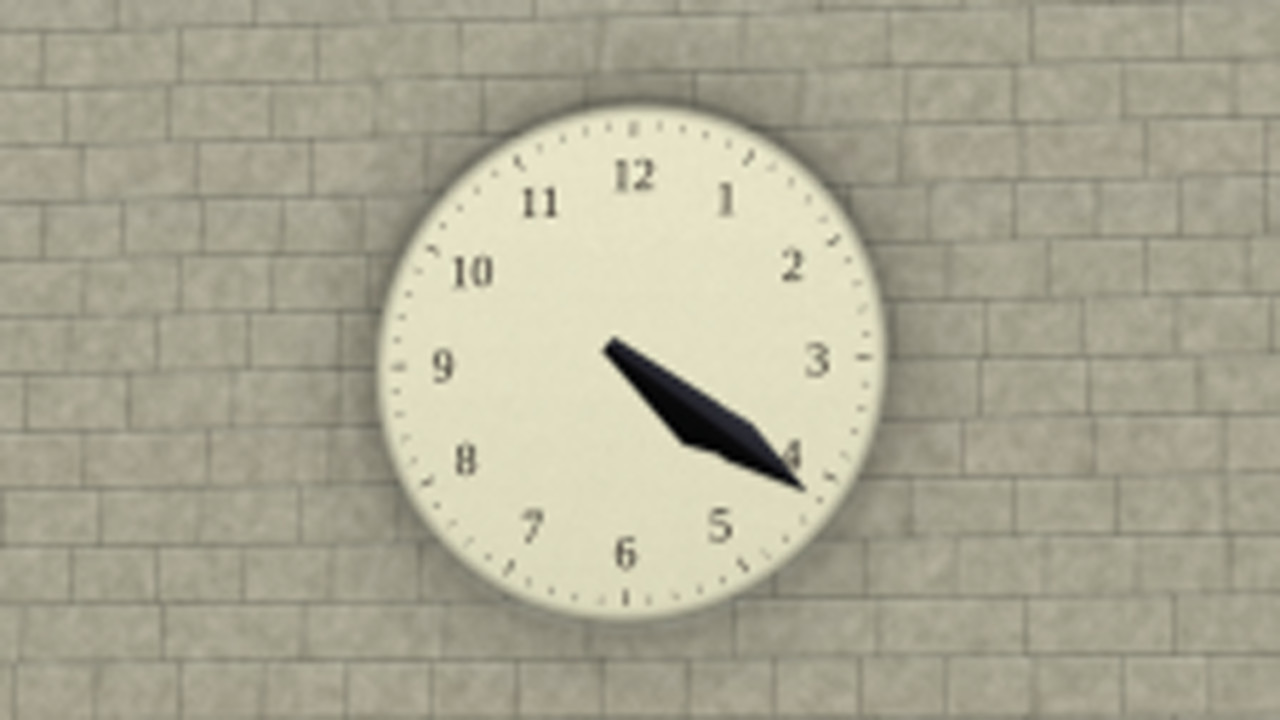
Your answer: 4.21
